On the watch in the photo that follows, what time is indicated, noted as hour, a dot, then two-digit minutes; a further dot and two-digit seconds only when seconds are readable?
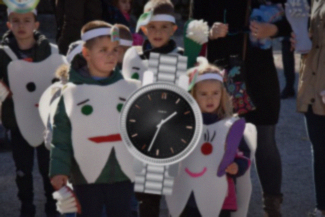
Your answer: 1.33
